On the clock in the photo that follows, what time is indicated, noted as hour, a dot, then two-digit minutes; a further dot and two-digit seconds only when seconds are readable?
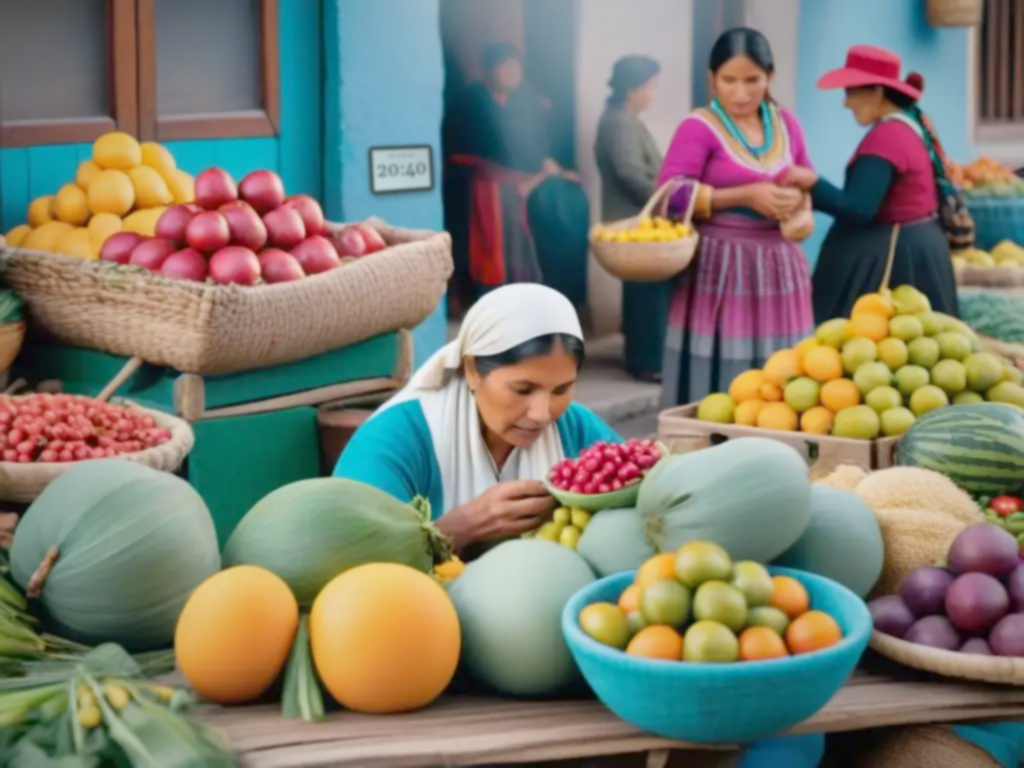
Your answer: 20.40
